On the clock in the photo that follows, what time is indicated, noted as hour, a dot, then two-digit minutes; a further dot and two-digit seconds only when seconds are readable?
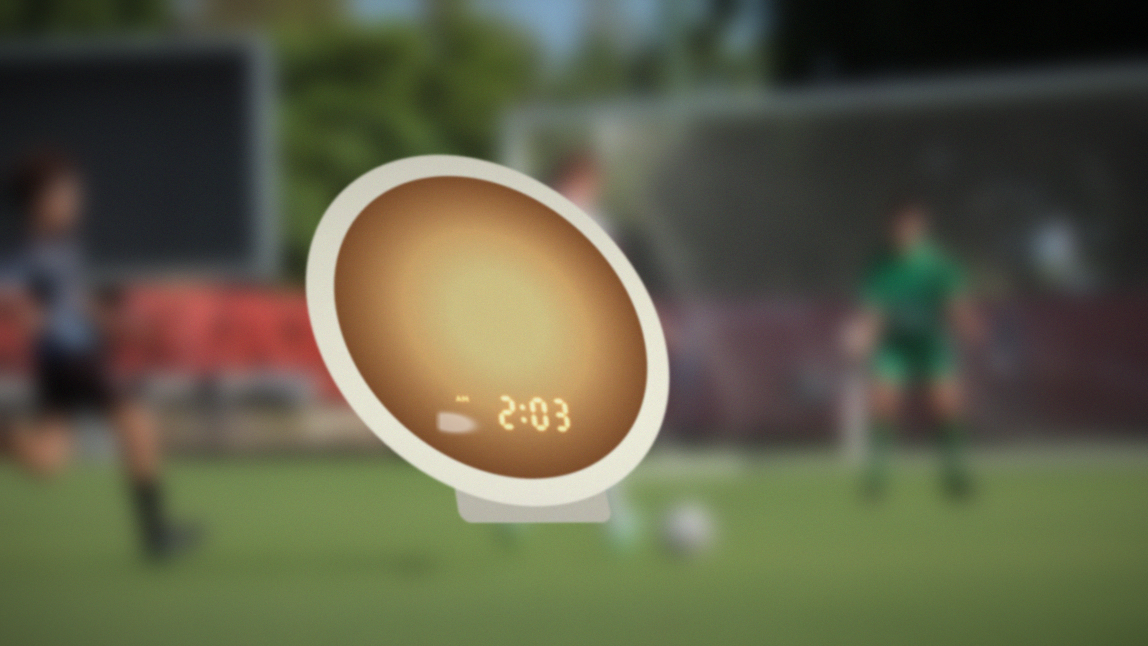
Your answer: 2.03
